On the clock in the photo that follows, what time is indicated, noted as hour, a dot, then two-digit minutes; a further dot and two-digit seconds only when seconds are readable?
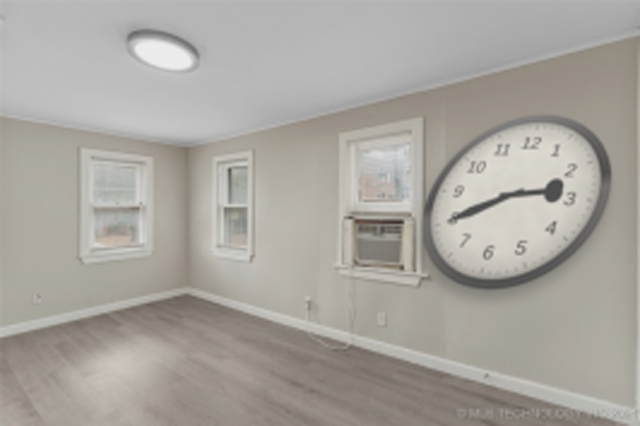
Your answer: 2.40
